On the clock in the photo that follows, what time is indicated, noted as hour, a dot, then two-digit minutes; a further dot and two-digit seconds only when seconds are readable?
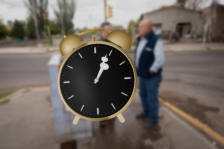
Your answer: 1.04
